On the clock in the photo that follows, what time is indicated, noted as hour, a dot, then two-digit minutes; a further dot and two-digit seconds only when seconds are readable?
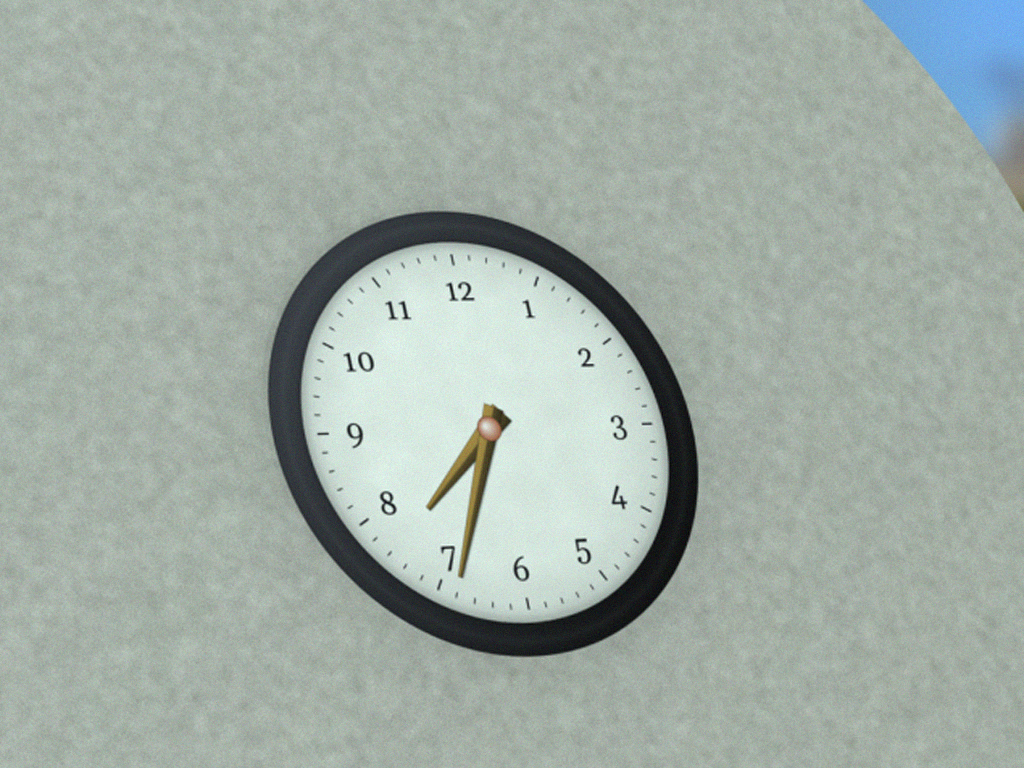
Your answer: 7.34
